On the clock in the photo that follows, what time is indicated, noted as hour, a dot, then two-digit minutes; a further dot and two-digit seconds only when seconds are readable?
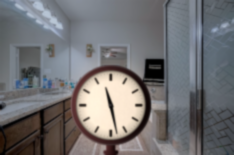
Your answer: 11.28
